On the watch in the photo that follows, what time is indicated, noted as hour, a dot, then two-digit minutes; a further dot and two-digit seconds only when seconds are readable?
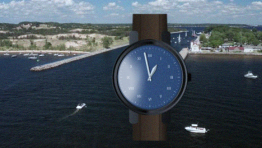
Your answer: 12.58
